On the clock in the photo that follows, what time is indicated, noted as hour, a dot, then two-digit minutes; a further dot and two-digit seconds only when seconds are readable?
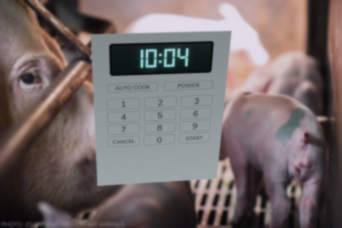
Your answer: 10.04
